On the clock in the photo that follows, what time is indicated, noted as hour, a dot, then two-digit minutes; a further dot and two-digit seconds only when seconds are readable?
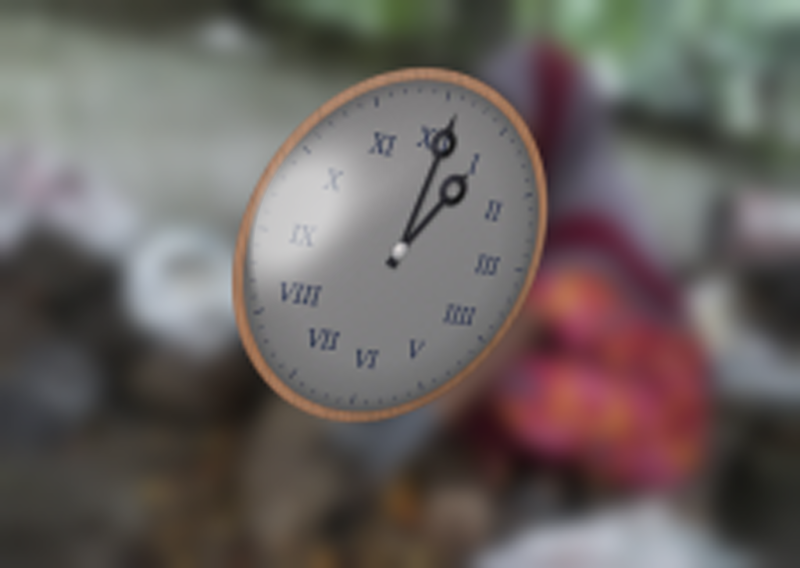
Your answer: 1.01
